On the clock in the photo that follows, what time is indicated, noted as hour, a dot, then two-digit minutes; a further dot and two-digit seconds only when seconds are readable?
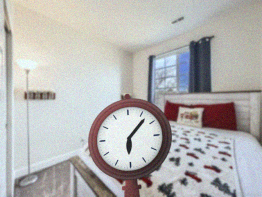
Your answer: 6.07
